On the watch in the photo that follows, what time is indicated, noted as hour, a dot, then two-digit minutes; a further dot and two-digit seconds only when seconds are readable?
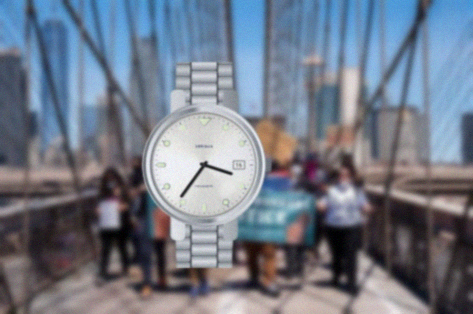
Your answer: 3.36
